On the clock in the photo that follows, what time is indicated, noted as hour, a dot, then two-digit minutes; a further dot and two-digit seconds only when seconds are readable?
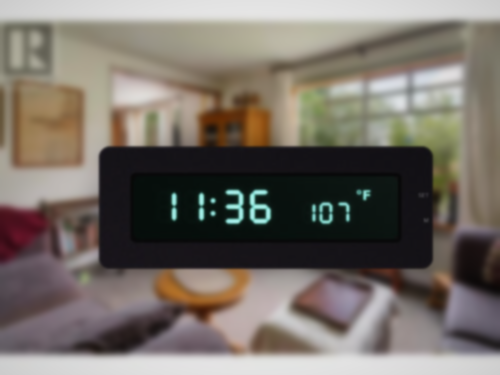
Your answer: 11.36
